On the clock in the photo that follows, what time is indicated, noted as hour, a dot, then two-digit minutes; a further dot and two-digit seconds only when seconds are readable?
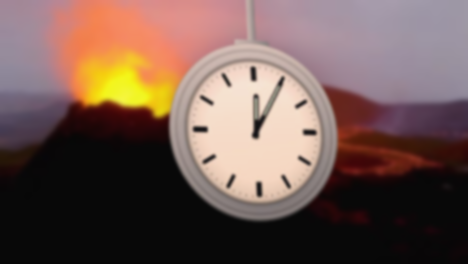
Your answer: 12.05
